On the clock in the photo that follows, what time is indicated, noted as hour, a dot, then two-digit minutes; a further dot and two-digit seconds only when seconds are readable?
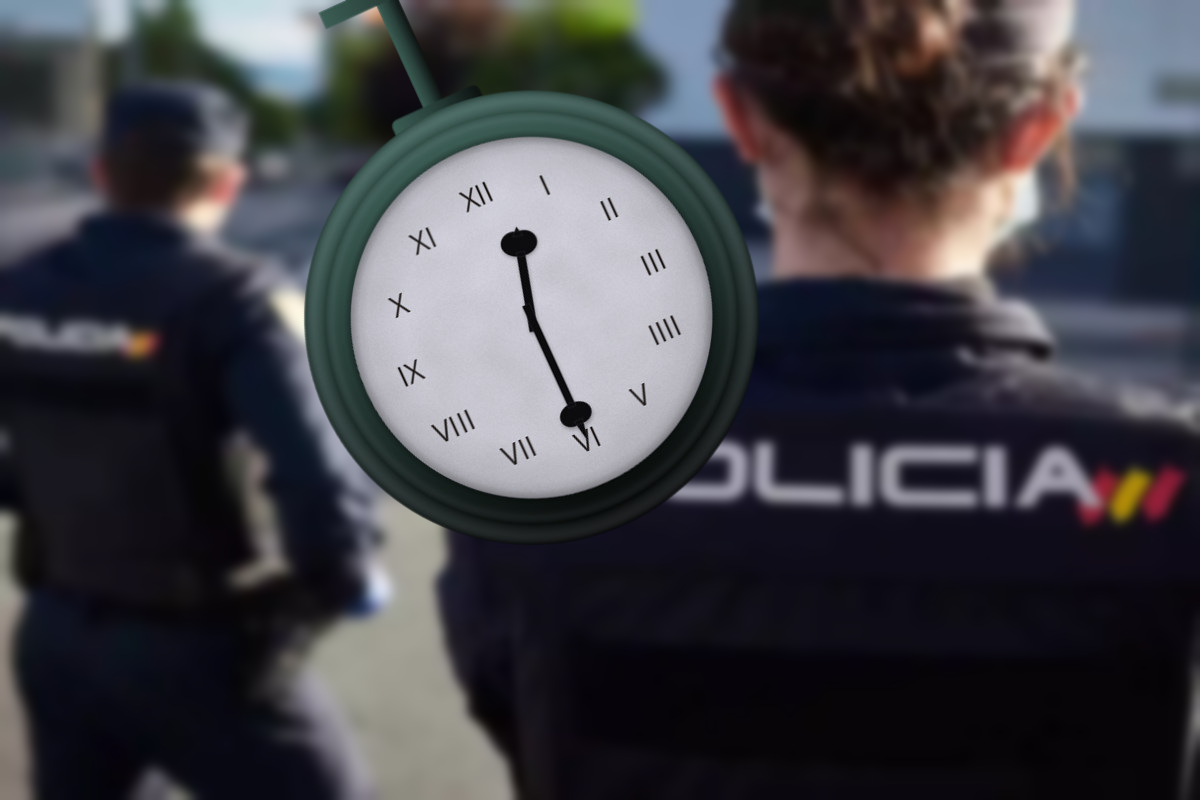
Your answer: 12.30
